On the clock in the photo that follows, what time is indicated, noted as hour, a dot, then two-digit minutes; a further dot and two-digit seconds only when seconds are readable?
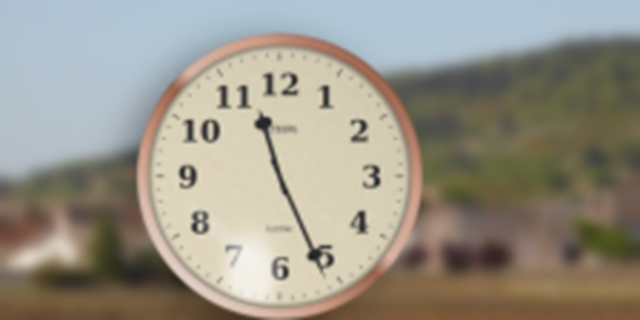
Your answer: 11.26
